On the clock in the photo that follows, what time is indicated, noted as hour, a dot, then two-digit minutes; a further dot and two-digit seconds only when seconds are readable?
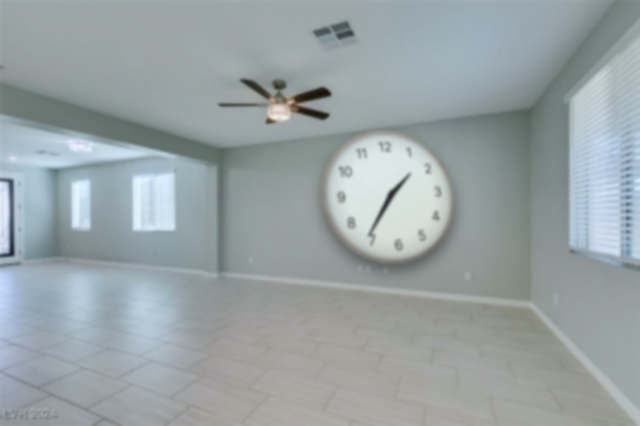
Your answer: 1.36
